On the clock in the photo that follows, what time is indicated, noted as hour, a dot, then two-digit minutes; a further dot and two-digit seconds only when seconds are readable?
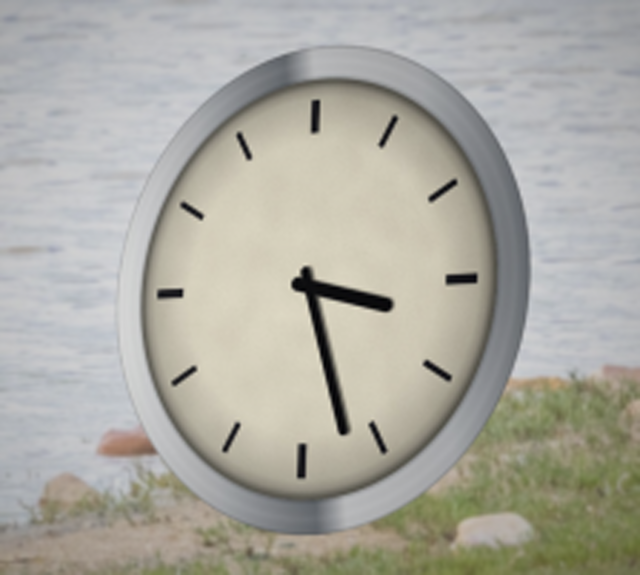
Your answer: 3.27
